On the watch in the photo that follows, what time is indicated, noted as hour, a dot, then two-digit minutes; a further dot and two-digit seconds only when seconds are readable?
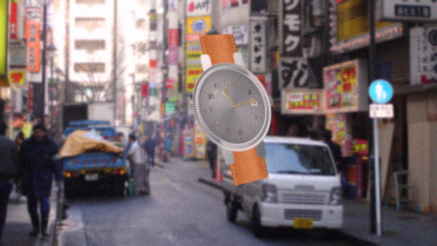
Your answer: 11.14
